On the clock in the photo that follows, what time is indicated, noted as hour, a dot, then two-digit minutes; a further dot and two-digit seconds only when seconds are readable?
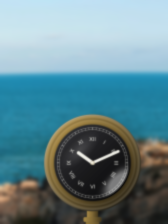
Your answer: 10.11
